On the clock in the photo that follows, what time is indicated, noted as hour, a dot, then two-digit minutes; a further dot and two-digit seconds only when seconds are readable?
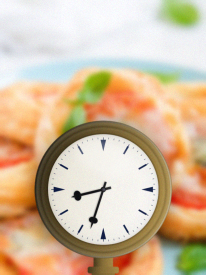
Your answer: 8.33
